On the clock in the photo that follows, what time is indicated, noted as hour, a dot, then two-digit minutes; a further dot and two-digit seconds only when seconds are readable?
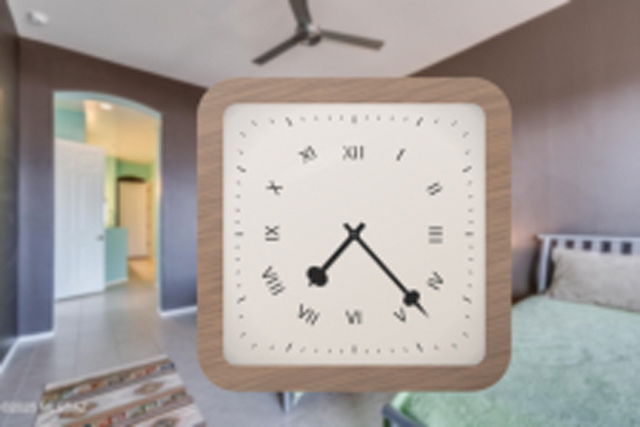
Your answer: 7.23
